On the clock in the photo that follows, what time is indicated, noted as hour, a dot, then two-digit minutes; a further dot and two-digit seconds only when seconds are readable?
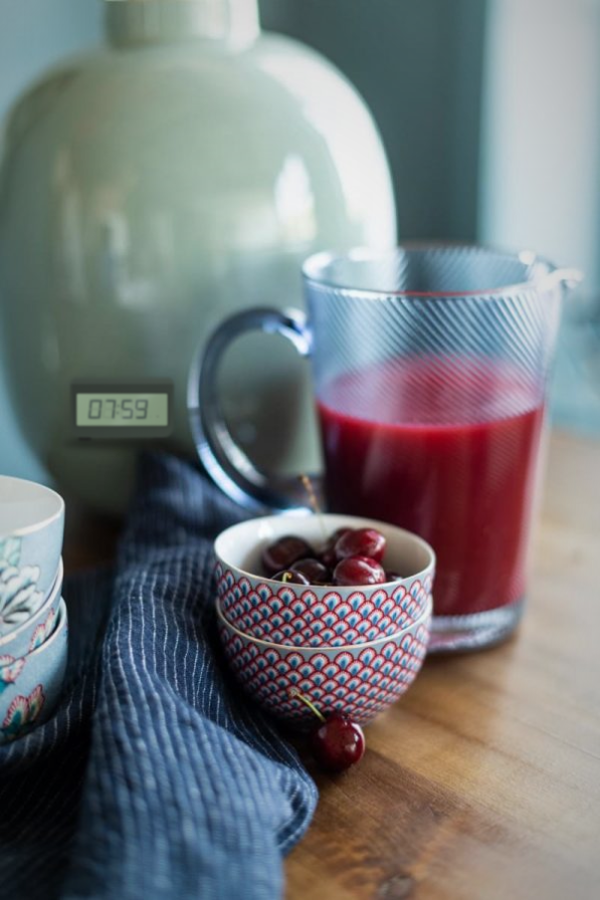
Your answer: 7.59
